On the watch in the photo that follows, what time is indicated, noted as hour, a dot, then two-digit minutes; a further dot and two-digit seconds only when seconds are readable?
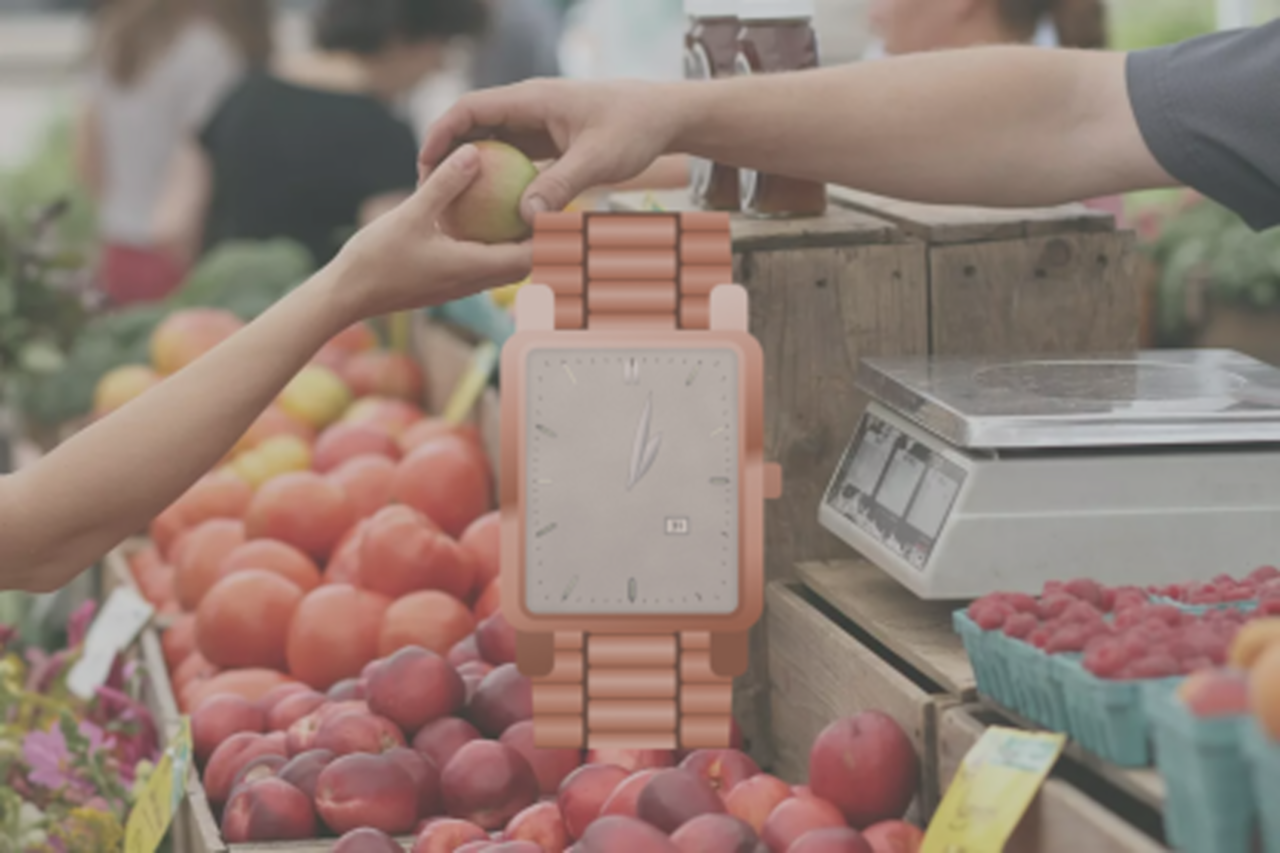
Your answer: 1.02
